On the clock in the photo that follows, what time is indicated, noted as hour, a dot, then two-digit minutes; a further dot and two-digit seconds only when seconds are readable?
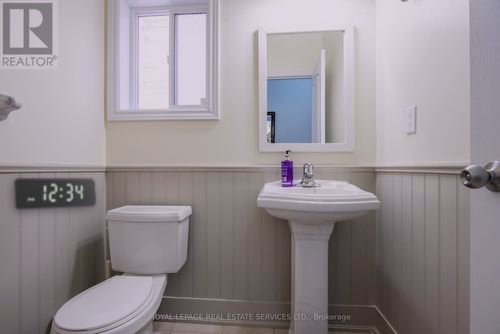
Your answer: 12.34
